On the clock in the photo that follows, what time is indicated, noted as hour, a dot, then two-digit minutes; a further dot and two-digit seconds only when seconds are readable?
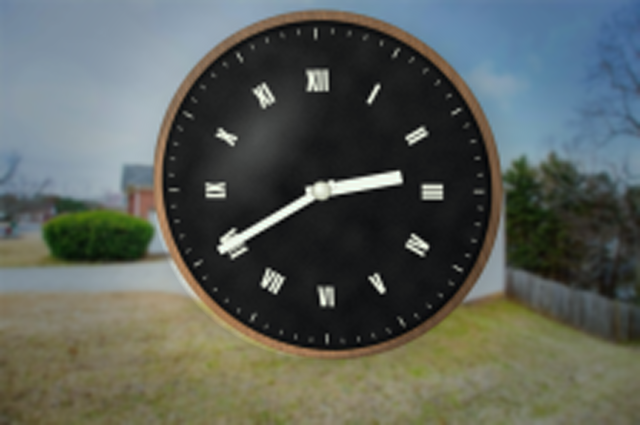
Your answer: 2.40
